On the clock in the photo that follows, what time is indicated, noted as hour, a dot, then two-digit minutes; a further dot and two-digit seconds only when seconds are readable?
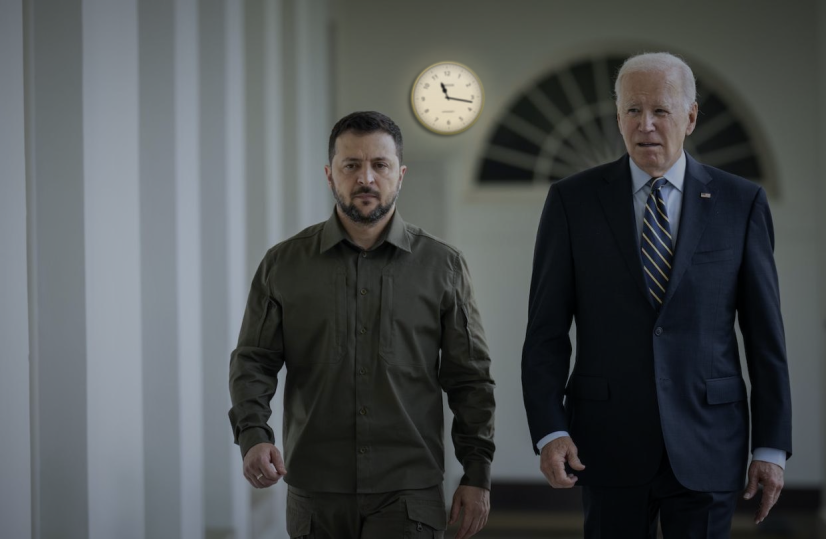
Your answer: 11.17
